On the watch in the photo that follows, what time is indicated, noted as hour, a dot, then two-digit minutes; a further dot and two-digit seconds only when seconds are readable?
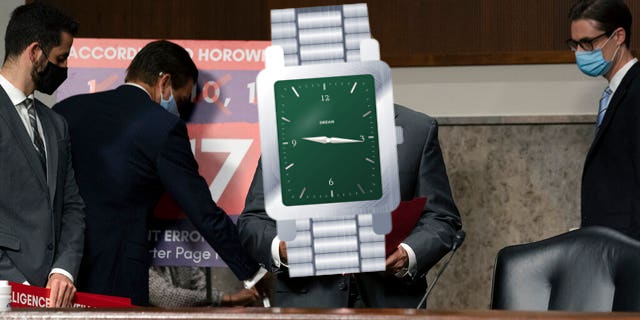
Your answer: 9.16
